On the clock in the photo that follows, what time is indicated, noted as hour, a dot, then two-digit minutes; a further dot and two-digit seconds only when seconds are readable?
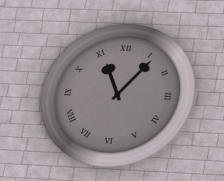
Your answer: 11.06
